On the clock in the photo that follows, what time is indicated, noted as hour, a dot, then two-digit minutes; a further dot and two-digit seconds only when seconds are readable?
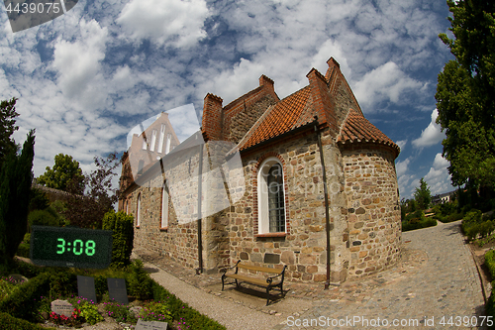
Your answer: 3.08
